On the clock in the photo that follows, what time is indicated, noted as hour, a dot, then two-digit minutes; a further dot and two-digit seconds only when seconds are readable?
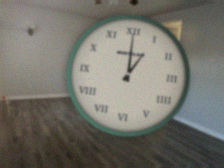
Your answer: 1.00
